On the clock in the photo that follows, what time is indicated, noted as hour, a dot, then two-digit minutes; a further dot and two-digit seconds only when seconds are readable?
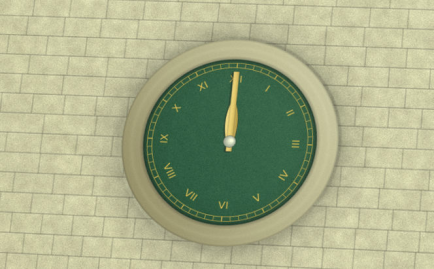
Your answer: 12.00
